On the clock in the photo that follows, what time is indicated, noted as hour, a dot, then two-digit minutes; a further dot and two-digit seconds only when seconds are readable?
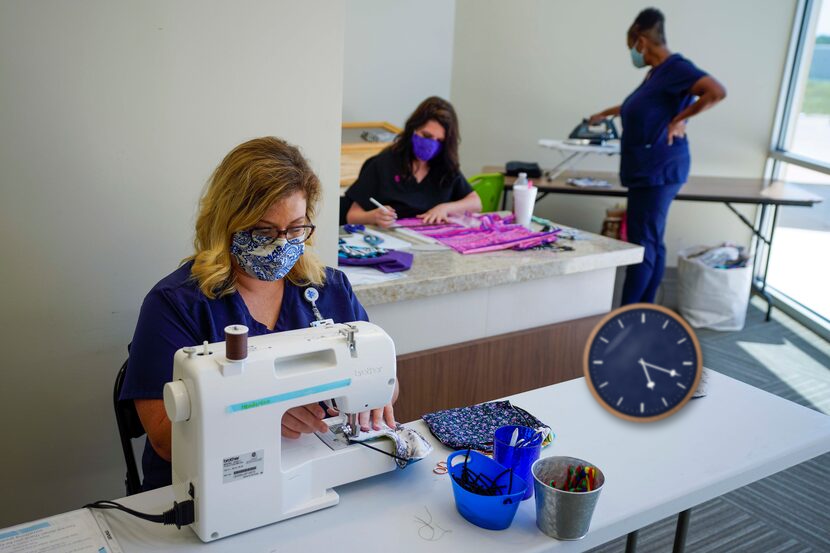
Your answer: 5.18
